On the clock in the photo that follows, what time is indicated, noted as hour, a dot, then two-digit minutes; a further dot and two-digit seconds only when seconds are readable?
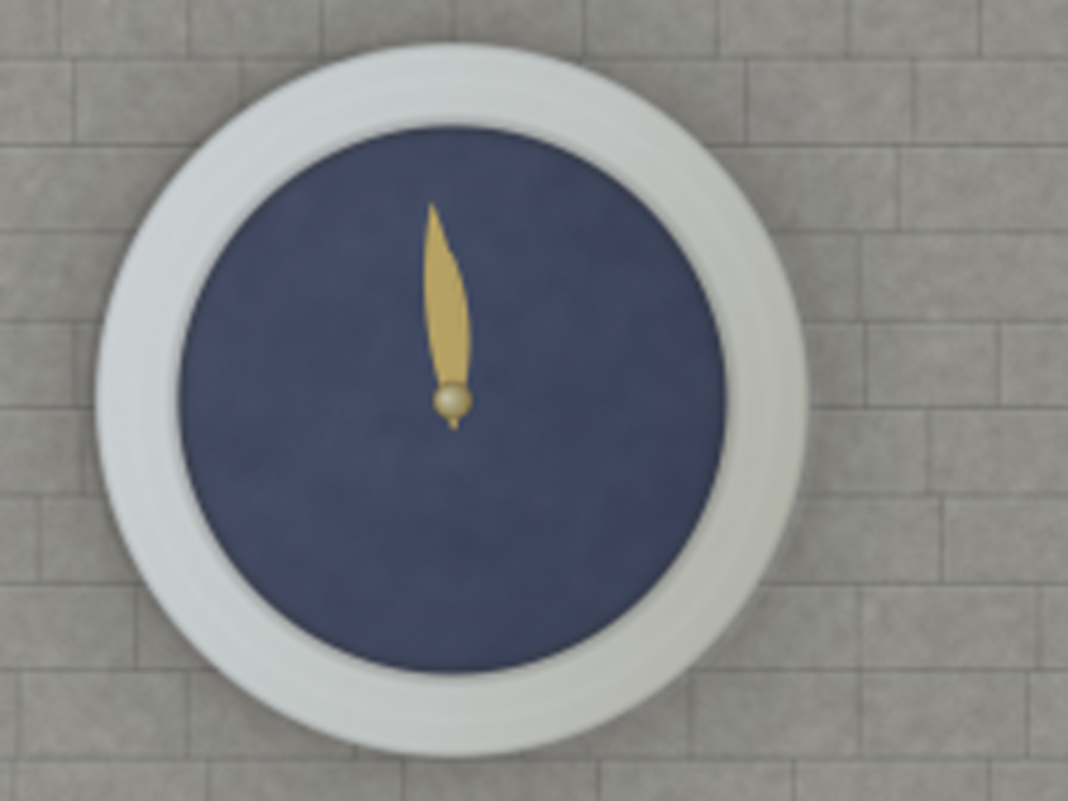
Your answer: 11.59
